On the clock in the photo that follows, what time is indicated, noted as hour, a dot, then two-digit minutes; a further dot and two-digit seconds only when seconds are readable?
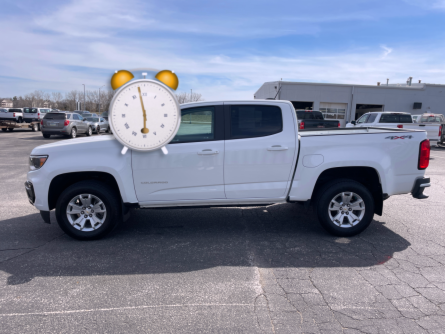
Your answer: 5.58
